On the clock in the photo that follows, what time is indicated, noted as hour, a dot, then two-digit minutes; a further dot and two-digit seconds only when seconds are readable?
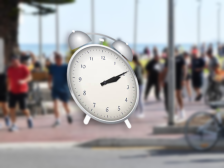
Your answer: 2.10
